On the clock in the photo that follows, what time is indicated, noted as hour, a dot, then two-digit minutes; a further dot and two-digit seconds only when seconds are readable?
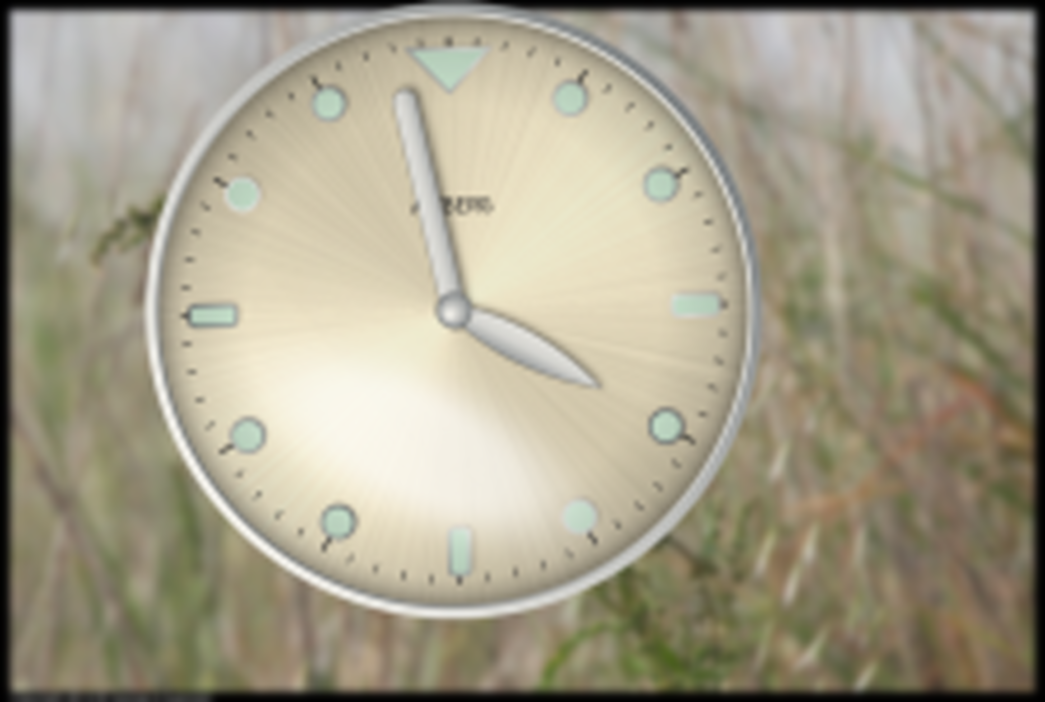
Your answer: 3.58
